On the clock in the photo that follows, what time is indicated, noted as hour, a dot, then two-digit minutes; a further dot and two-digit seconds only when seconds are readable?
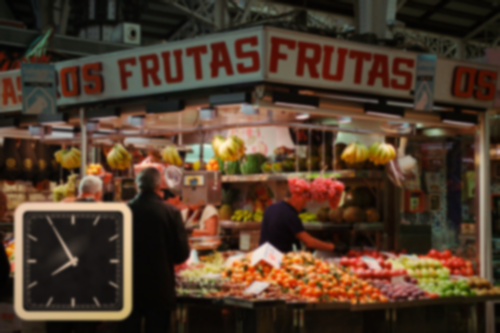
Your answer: 7.55
